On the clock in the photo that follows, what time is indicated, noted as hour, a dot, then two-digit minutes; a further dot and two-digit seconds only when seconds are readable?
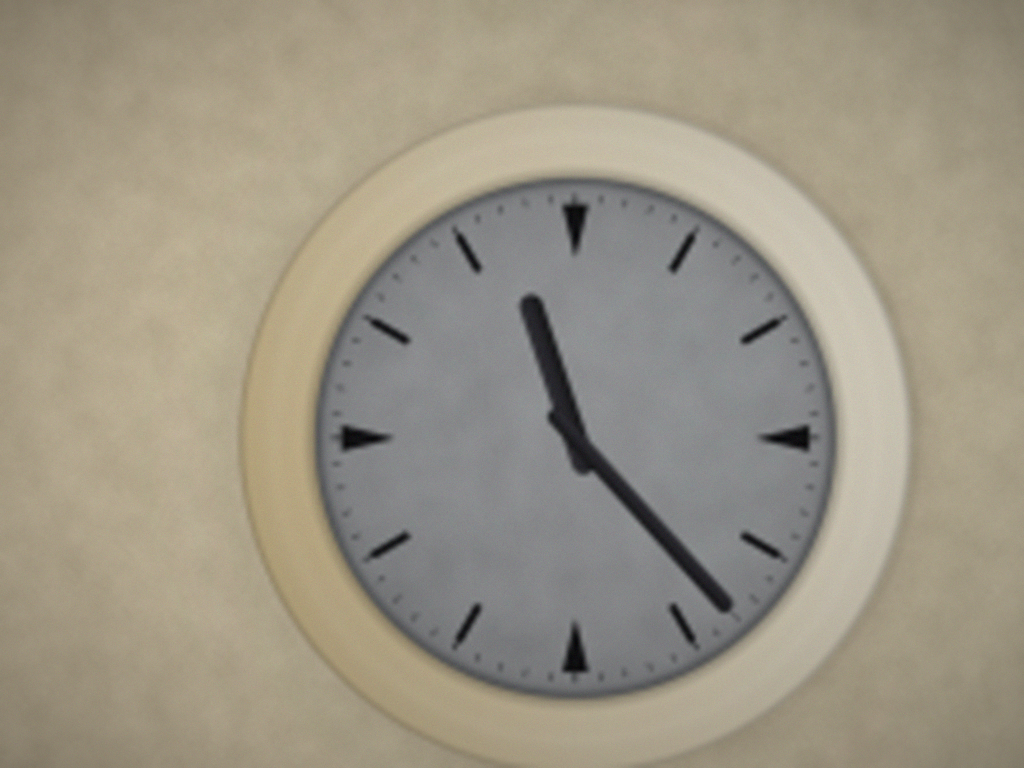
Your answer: 11.23
